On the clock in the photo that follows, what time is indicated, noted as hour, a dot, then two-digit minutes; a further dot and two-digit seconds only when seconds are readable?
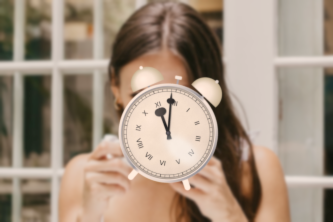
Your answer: 10.59
